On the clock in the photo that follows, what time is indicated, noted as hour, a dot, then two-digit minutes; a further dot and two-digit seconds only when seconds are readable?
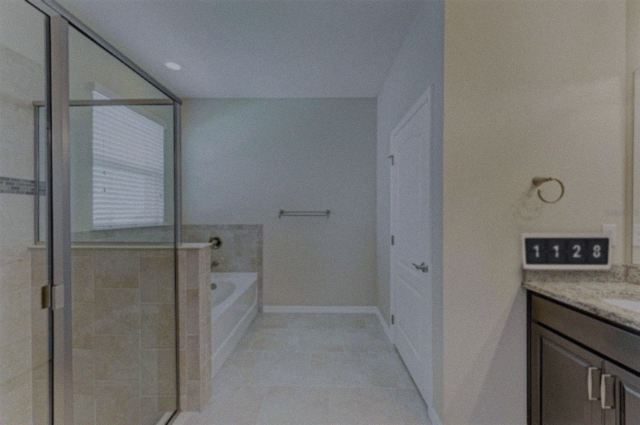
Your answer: 11.28
